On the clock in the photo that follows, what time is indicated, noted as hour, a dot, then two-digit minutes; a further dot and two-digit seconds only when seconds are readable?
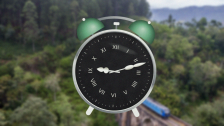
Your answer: 9.12
